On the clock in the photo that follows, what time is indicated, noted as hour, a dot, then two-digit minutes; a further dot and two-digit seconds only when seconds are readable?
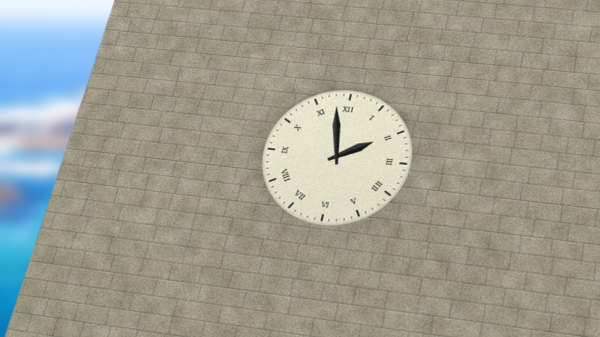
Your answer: 1.58
